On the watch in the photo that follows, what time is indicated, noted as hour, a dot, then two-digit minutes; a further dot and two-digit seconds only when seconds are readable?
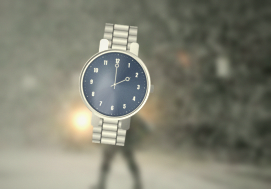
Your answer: 2.00
